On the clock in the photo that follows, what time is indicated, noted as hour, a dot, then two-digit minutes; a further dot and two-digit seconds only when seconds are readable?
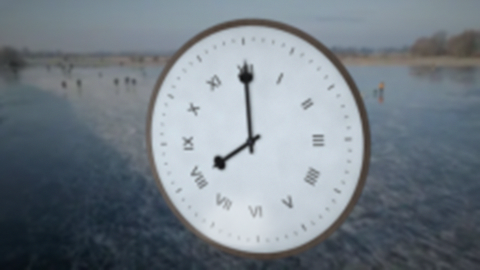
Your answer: 8.00
